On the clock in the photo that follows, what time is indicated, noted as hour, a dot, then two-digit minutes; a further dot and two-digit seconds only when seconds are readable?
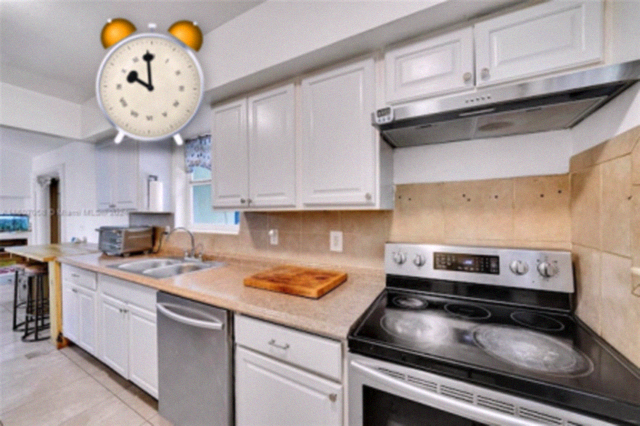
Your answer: 9.59
